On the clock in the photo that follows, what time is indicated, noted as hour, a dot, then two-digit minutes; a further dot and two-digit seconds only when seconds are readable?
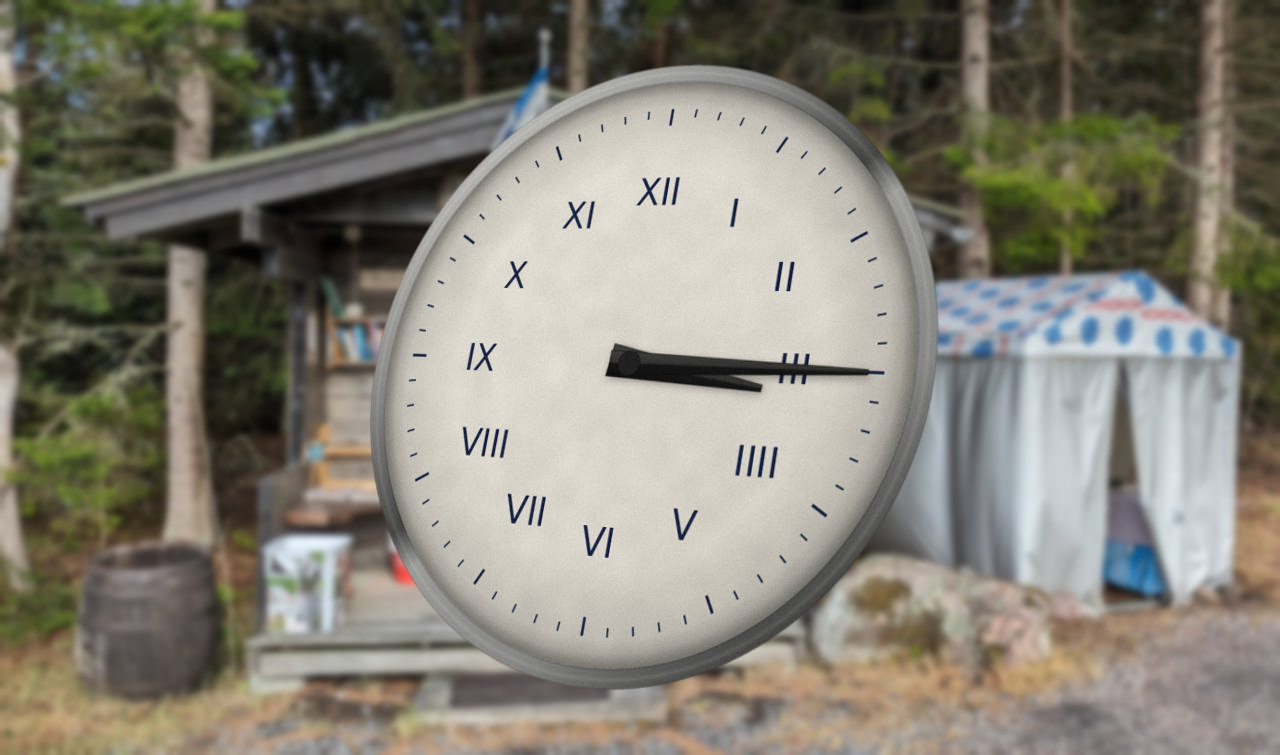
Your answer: 3.15
